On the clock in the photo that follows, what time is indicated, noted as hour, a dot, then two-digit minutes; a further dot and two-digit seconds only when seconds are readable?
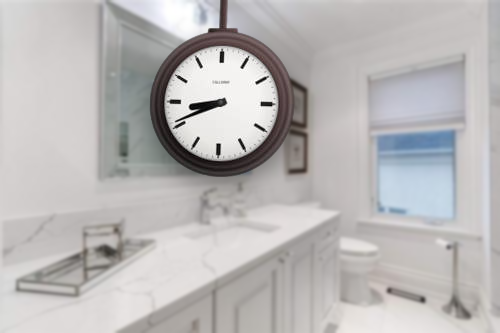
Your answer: 8.41
